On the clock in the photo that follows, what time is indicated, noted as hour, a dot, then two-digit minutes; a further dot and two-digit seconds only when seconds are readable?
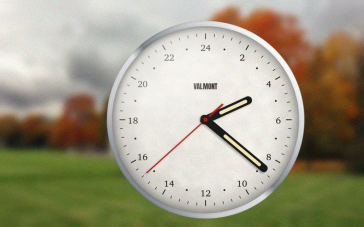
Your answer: 4.21.38
